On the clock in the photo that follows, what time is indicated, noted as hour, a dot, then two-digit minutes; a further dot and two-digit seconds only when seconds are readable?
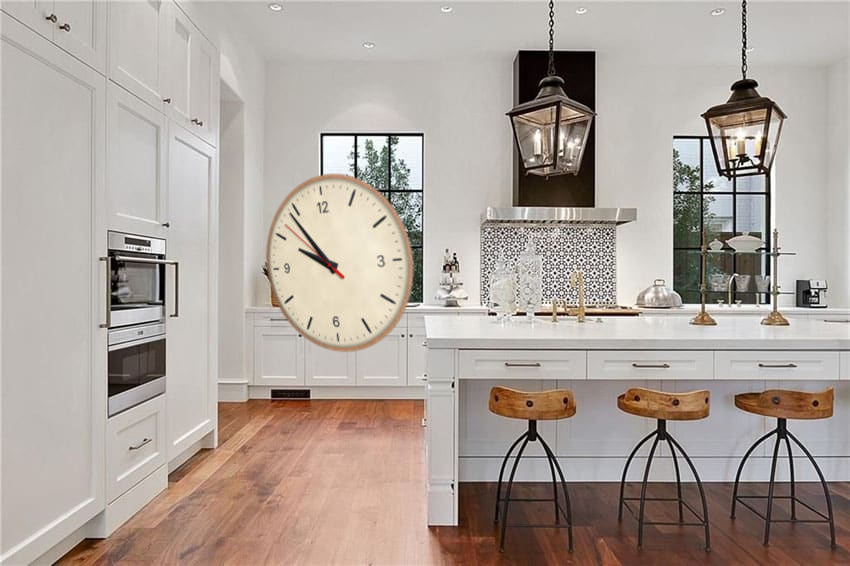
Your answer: 9.53.52
